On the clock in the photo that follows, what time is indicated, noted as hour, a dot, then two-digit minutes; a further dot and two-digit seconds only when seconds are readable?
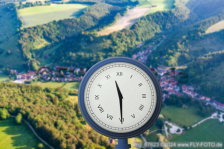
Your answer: 11.30
